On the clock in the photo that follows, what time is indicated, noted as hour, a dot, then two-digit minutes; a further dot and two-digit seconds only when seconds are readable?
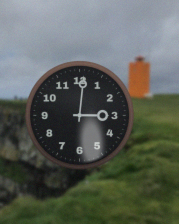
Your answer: 3.01
